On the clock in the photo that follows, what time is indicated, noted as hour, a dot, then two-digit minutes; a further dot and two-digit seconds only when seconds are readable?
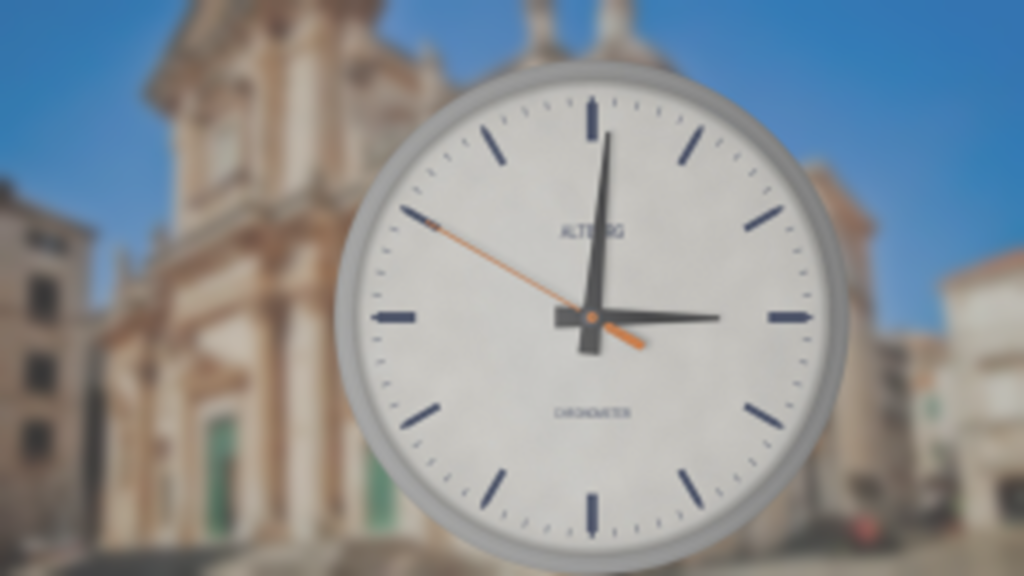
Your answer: 3.00.50
